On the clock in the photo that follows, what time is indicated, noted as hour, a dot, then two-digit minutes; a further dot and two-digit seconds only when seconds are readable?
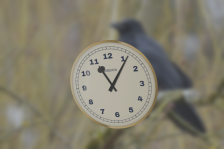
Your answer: 11.06
